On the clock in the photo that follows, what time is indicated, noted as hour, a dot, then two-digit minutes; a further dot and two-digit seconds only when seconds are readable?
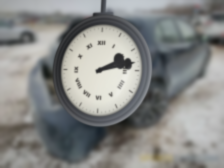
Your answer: 2.13
